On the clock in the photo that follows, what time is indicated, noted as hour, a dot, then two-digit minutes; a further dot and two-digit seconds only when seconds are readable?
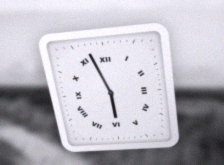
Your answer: 5.57
